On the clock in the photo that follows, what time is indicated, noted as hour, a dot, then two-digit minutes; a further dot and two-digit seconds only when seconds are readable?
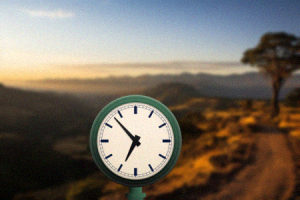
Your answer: 6.53
